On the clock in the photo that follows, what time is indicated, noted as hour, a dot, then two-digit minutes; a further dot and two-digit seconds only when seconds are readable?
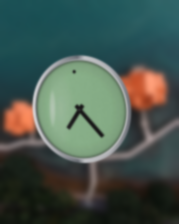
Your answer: 7.24
